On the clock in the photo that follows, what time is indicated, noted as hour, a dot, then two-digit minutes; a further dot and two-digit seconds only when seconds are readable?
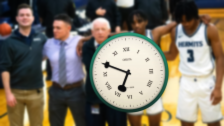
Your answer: 6.49
